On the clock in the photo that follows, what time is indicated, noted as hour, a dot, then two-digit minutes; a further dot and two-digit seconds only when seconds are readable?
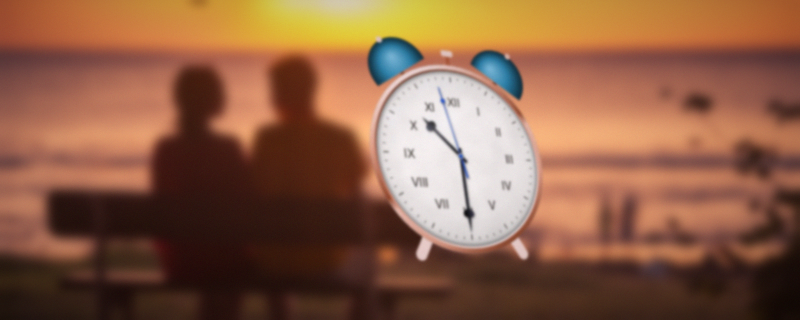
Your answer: 10.29.58
